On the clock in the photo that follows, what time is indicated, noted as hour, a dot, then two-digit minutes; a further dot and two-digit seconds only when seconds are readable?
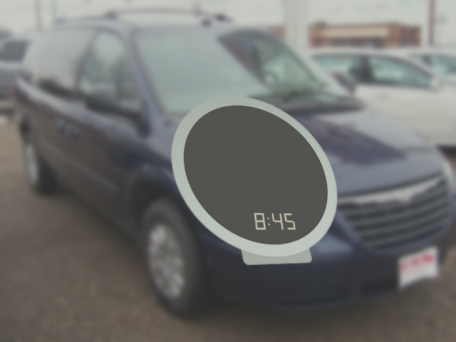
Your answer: 8.45
